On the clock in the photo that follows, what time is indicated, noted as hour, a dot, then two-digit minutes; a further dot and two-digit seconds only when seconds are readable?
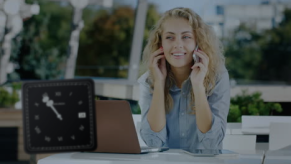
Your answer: 10.54
